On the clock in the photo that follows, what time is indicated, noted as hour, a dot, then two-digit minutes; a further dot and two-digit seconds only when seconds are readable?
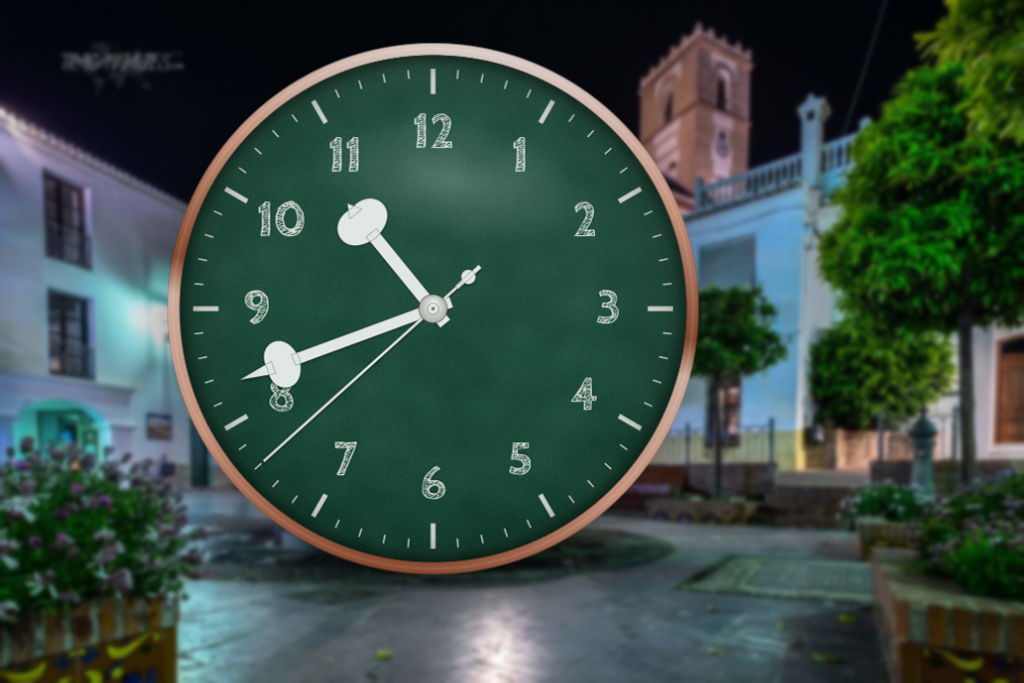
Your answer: 10.41.38
